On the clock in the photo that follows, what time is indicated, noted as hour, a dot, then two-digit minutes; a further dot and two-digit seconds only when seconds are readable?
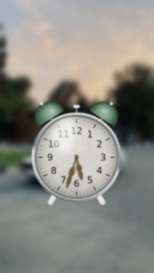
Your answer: 5.33
